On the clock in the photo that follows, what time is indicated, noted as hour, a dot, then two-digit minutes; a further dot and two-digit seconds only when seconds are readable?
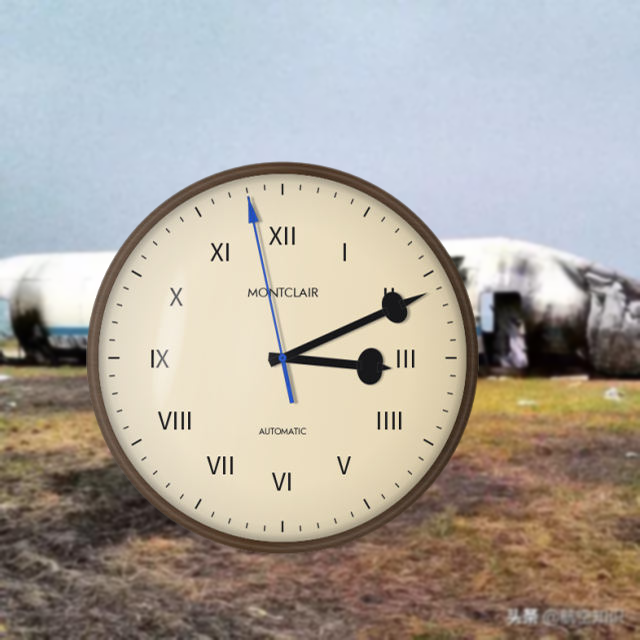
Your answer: 3.10.58
